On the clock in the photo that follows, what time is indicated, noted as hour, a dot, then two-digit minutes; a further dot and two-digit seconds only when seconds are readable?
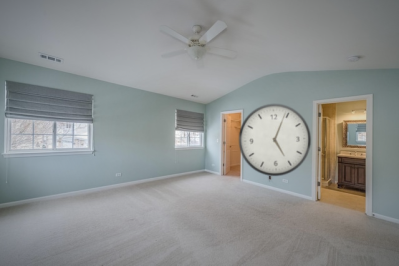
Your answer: 5.04
